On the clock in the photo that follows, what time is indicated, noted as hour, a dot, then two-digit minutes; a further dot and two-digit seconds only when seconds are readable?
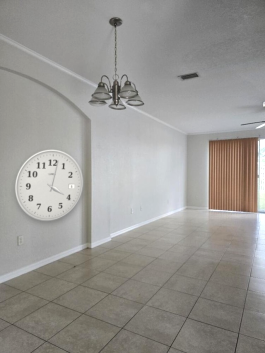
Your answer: 4.02
